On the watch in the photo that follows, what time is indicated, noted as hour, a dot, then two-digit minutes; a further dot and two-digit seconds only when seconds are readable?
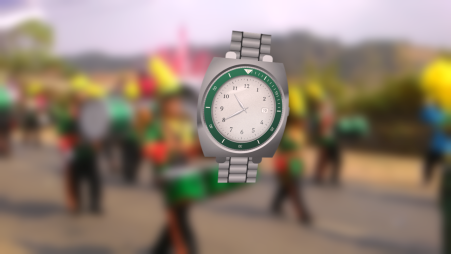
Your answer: 10.40
